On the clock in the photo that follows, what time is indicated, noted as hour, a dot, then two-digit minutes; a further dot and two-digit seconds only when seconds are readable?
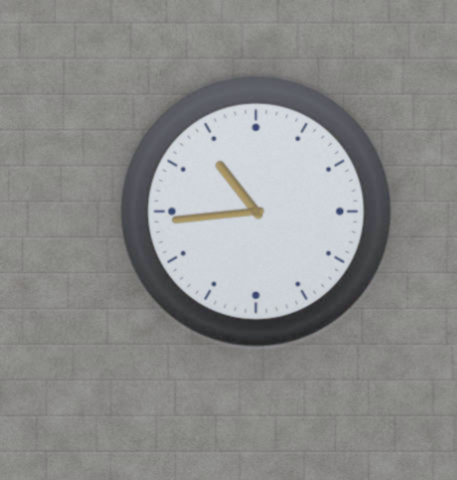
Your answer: 10.44
